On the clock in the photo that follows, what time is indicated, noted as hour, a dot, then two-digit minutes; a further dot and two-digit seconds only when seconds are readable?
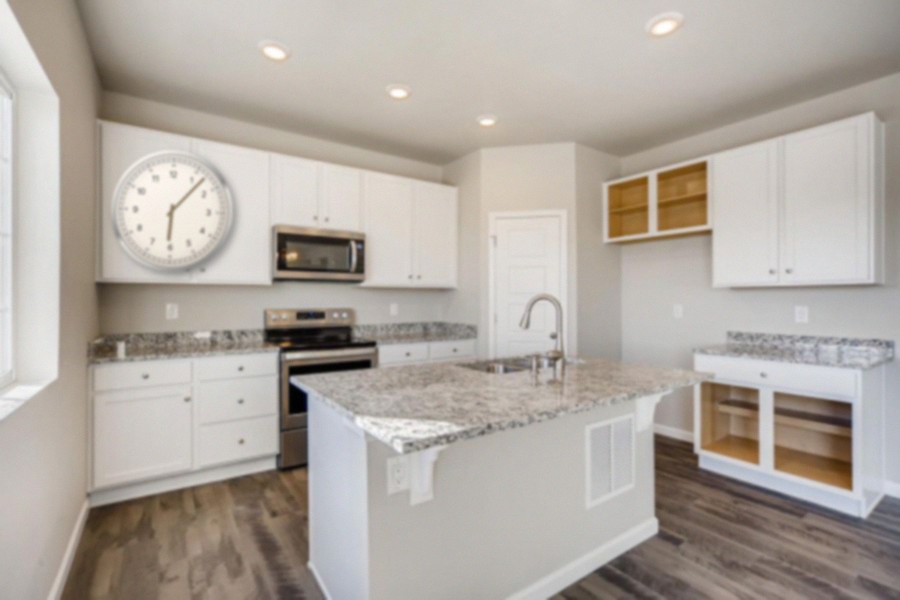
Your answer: 6.07
